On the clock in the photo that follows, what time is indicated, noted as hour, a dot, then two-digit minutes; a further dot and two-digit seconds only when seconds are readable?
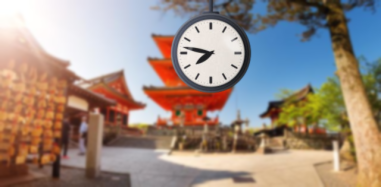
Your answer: 7.47
